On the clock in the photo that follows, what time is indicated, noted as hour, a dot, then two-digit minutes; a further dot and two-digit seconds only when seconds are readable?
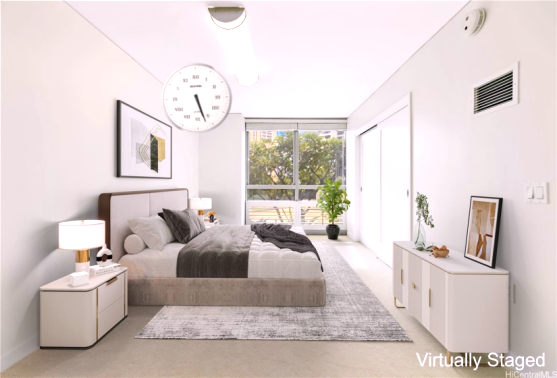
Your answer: 5.27
